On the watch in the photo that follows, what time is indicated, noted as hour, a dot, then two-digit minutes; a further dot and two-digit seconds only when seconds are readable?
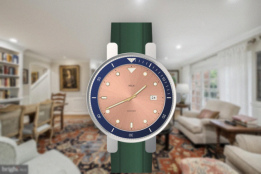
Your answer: 1.41
